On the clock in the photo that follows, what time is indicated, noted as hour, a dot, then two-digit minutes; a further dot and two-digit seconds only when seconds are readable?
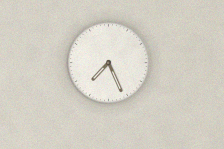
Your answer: 7.26
